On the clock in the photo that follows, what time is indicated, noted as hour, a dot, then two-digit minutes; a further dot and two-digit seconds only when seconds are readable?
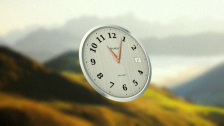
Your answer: 11.04
